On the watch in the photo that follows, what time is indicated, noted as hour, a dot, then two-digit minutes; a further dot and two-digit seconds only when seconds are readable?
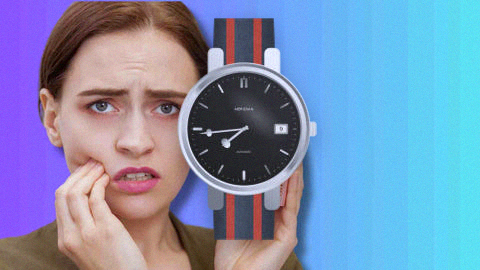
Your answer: 7.44
